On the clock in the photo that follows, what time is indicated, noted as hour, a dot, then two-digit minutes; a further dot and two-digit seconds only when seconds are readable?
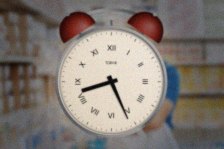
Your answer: 8.26
